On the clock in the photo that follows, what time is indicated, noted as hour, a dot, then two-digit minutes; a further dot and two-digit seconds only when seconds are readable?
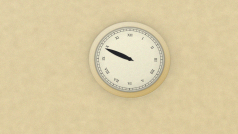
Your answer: 9.49
